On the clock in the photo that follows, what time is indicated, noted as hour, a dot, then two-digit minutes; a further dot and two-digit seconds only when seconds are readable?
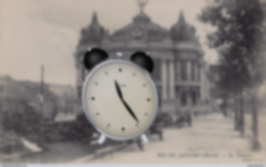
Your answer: 11.24
